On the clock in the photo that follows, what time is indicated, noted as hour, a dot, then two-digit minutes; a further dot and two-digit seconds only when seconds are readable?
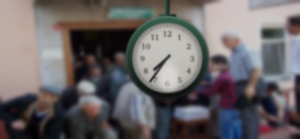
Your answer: 7.36
